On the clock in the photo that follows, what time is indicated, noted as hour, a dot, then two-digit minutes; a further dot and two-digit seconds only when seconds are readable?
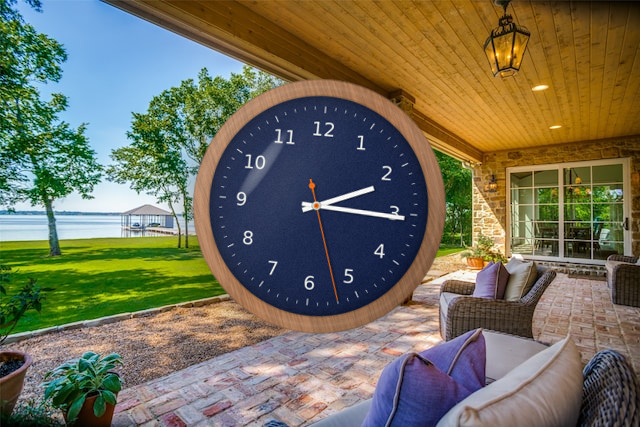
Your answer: 2.15.27
